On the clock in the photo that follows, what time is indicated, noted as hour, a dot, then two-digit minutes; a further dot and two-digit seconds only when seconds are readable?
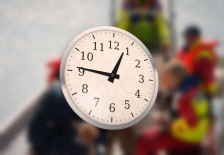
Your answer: 12.46
